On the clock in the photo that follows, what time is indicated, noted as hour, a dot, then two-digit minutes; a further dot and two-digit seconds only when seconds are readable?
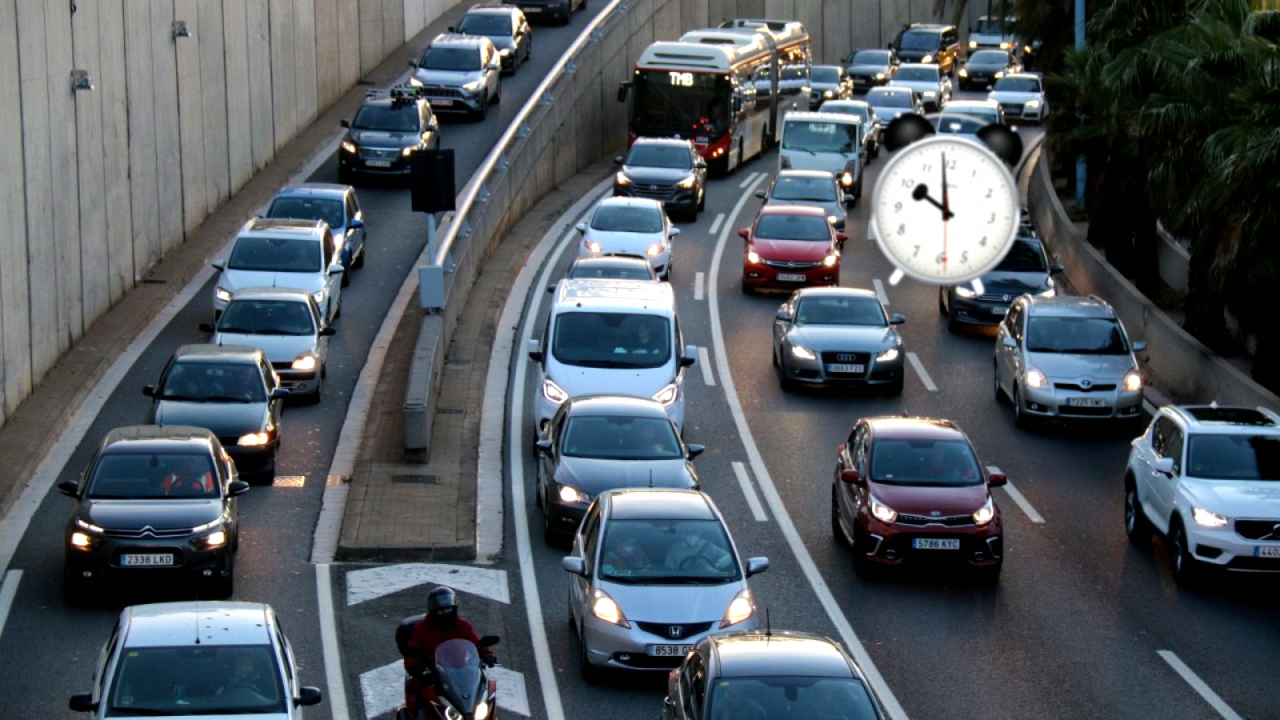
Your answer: 9.58.29
